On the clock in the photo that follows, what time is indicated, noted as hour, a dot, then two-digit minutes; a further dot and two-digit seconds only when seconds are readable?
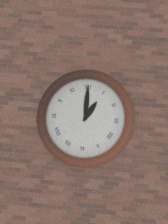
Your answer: 1.00
